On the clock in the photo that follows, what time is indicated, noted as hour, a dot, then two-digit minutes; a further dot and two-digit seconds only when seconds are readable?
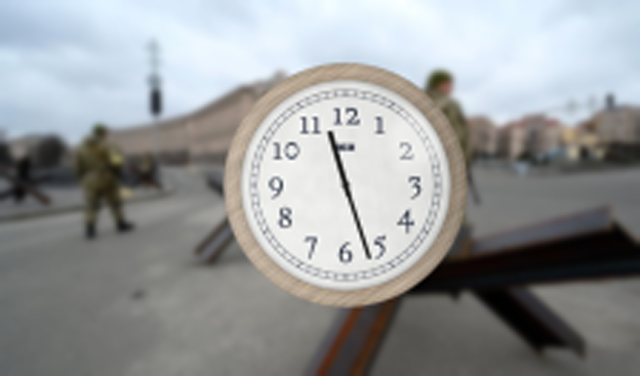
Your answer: 11.27
